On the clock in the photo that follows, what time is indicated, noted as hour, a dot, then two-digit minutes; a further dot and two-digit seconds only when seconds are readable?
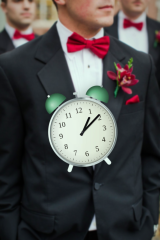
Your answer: 1.09
